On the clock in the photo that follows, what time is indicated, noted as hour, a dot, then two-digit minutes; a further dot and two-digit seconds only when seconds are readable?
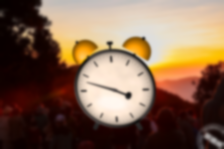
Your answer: 3.48
